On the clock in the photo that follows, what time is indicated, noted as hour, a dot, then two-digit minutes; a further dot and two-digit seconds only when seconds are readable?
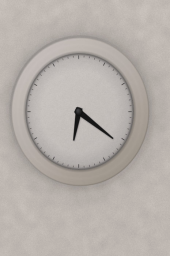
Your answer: 6.21
